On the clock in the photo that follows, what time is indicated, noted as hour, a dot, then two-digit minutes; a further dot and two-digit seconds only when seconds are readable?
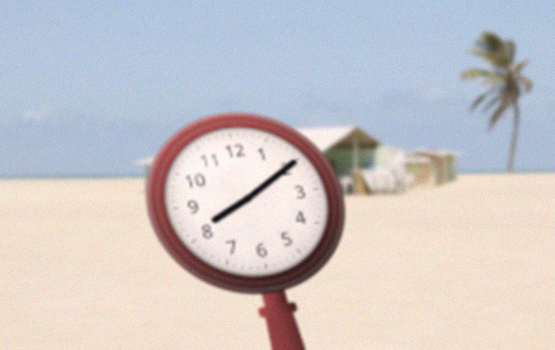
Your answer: 8.10
